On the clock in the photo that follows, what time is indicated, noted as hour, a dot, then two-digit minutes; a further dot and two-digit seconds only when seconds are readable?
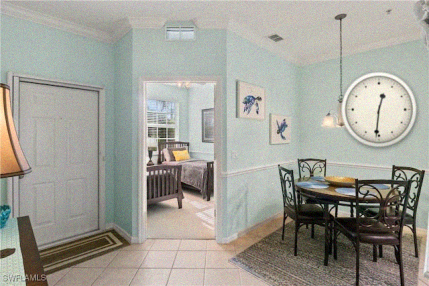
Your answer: 12.31
